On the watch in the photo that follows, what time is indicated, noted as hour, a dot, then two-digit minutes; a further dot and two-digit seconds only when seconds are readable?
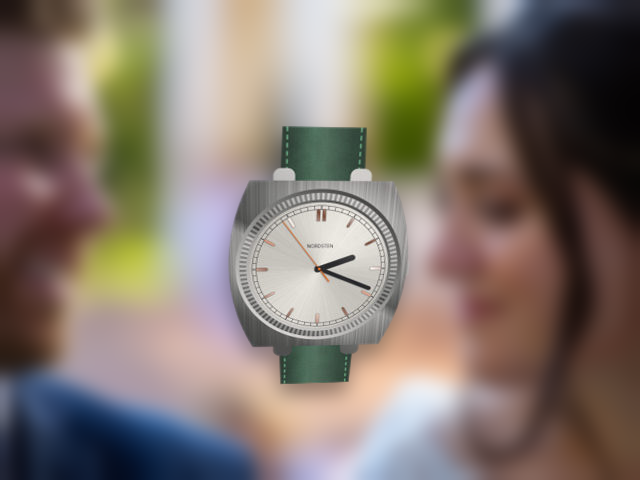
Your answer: 2.18.54
